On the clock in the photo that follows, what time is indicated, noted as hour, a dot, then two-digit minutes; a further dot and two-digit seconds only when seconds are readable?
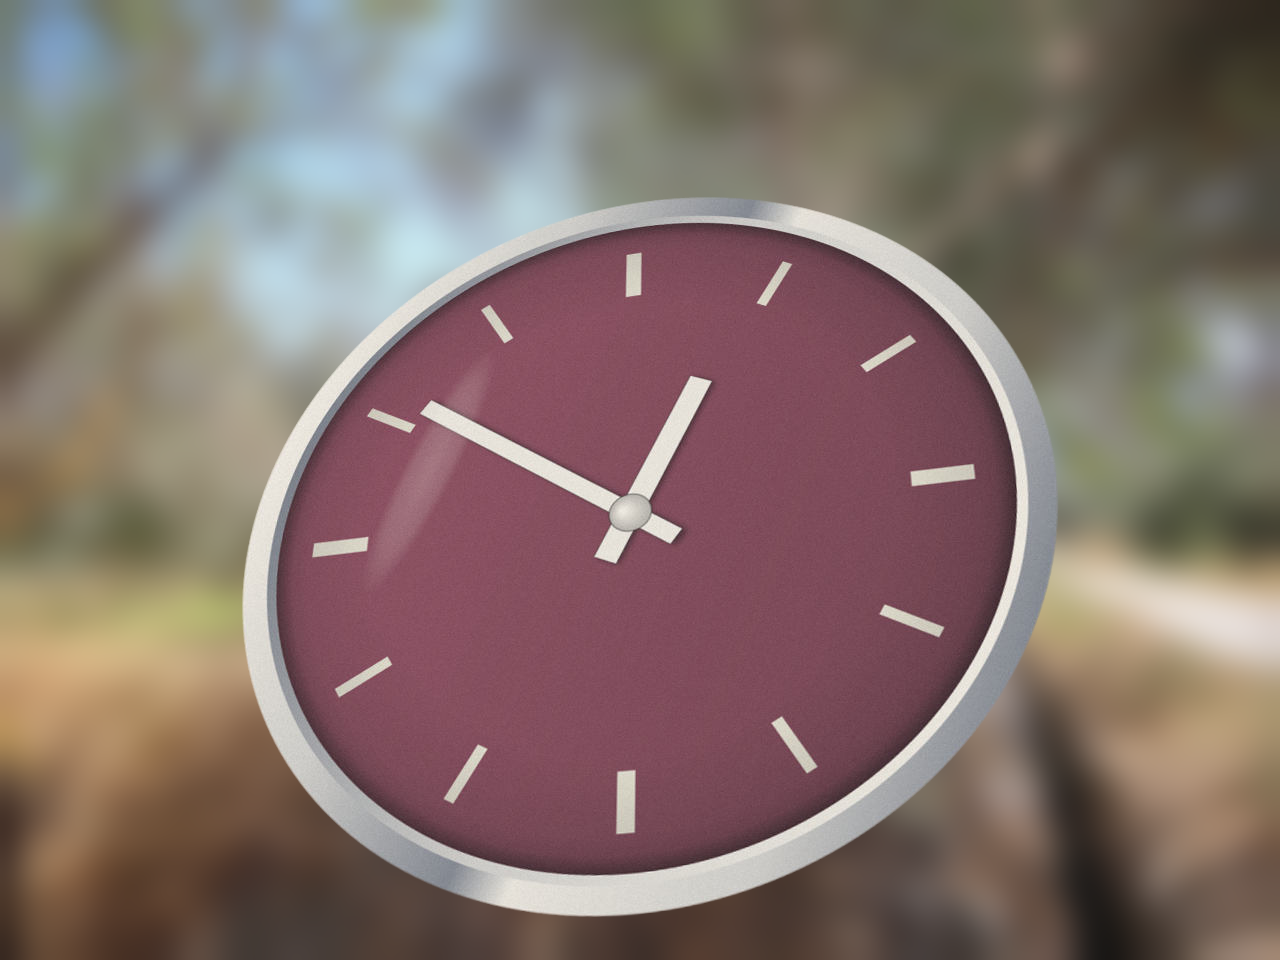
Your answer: 12.51
